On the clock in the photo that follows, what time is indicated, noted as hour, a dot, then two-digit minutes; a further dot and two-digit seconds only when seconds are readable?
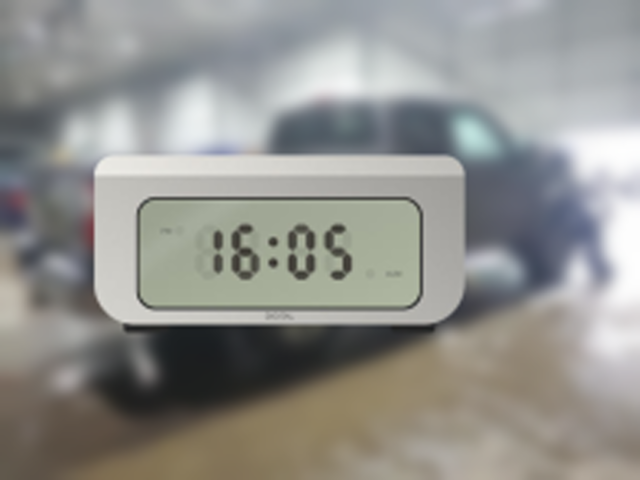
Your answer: 16.05
